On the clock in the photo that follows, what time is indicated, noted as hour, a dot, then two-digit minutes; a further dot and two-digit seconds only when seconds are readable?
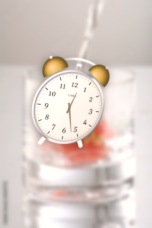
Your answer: 12.27
